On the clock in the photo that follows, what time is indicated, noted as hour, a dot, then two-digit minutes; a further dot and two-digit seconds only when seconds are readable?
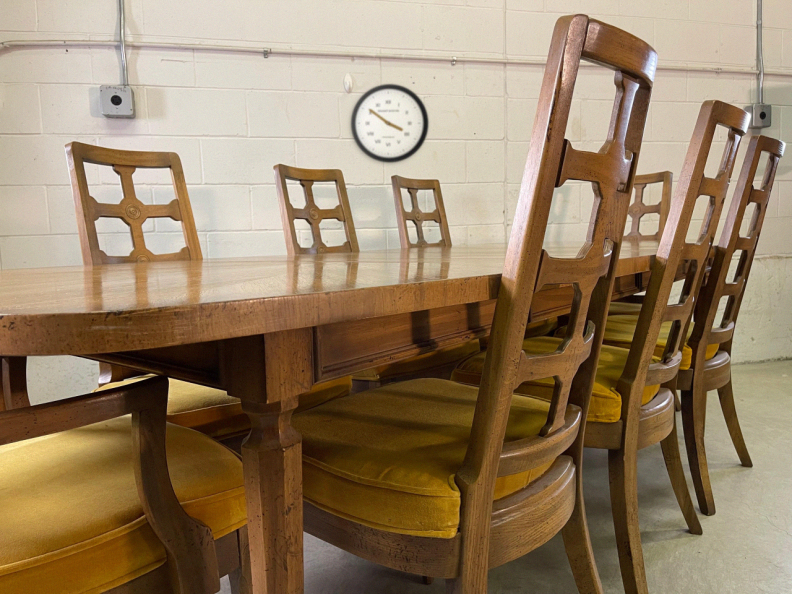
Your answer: 3.51
